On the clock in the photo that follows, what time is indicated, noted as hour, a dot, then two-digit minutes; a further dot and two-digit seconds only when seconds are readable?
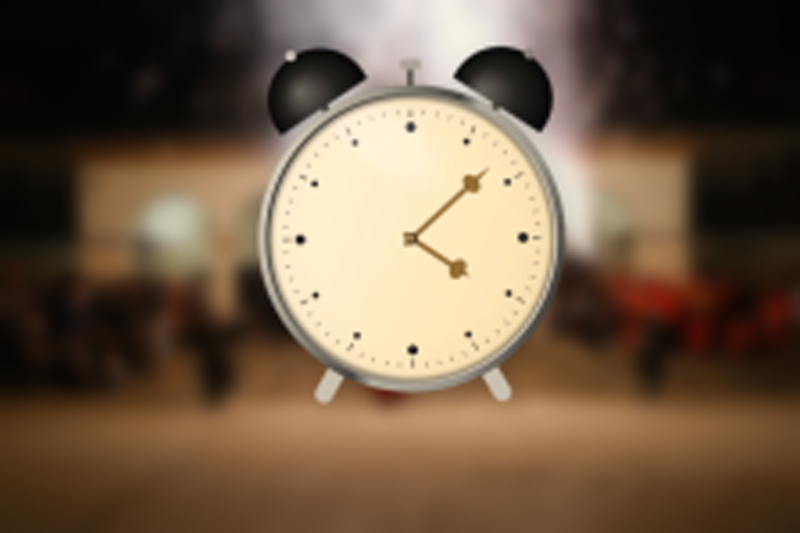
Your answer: 4.08
